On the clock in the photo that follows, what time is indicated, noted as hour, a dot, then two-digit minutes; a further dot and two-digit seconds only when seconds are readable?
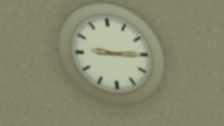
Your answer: 9.15
